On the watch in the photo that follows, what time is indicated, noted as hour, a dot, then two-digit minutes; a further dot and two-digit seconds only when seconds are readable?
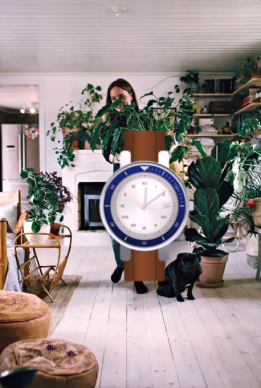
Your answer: 12.09
